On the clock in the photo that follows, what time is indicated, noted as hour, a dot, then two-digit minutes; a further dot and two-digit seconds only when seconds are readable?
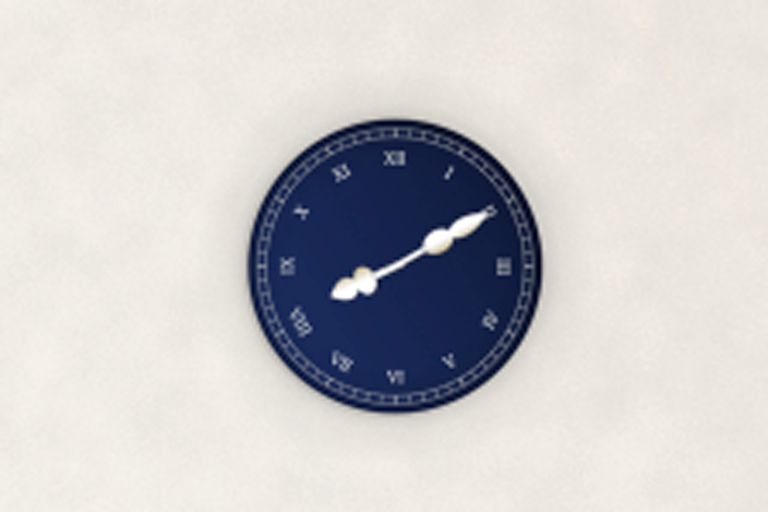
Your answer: 8.10
